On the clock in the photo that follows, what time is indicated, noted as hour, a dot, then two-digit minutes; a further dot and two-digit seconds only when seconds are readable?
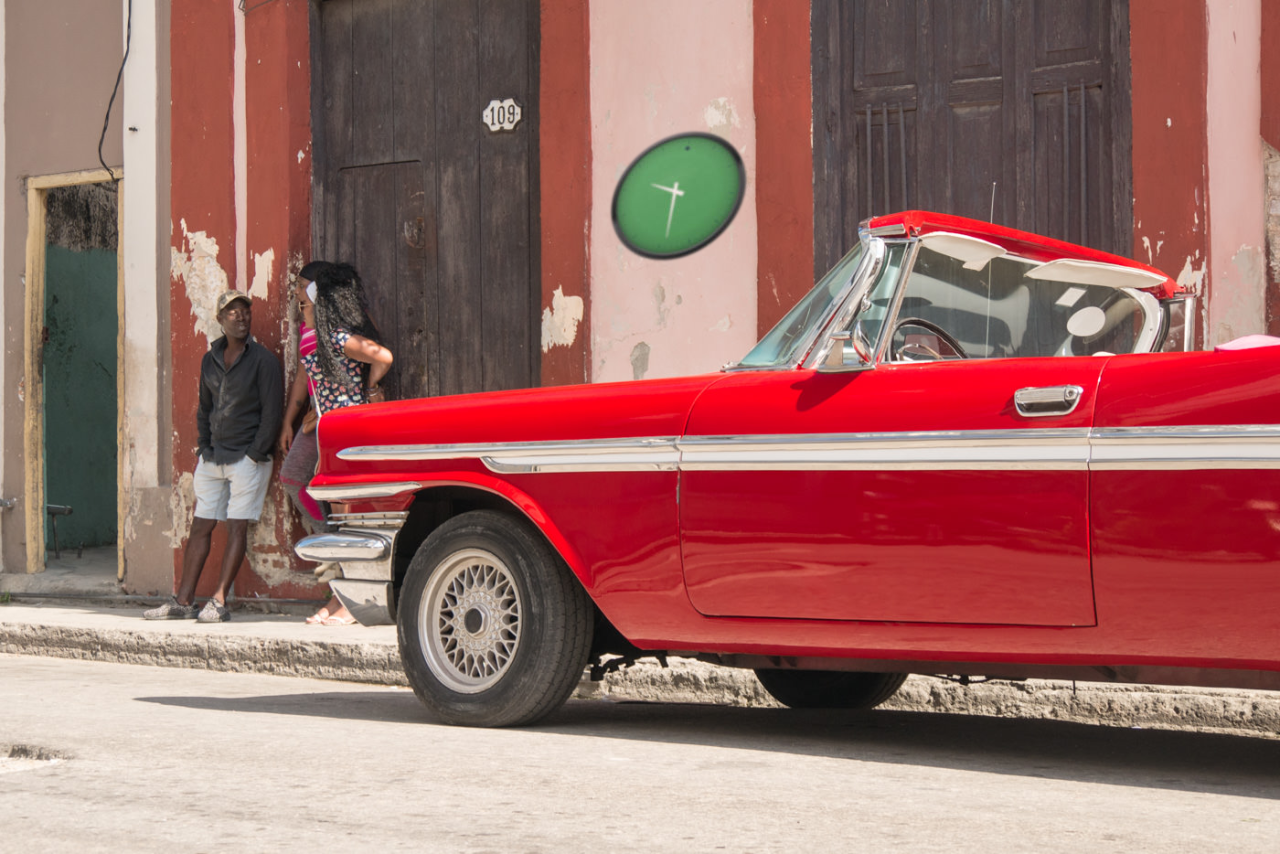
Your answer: 9.29
